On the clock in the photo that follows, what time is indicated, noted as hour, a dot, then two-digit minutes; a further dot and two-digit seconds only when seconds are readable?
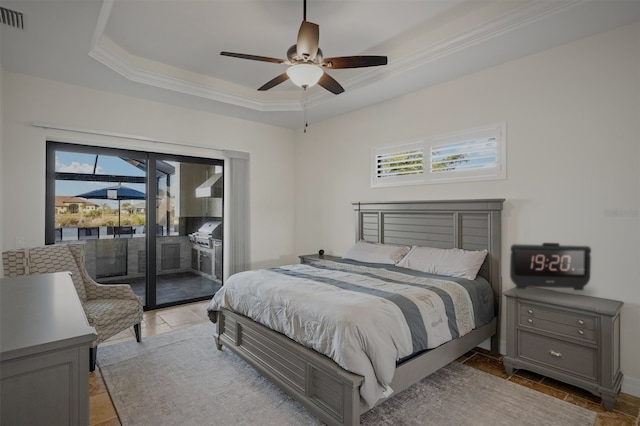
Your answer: 19.20
